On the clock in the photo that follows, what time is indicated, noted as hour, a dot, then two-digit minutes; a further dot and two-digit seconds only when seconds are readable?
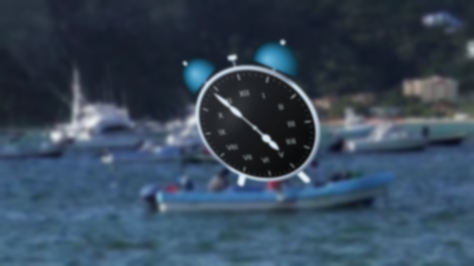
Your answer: 4.54
